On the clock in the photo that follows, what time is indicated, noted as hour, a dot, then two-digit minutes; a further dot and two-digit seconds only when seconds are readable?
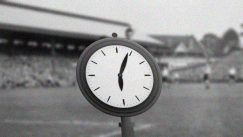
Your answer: 6.04
